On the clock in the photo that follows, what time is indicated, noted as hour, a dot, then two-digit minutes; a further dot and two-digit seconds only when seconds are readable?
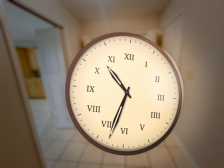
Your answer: 10.33
